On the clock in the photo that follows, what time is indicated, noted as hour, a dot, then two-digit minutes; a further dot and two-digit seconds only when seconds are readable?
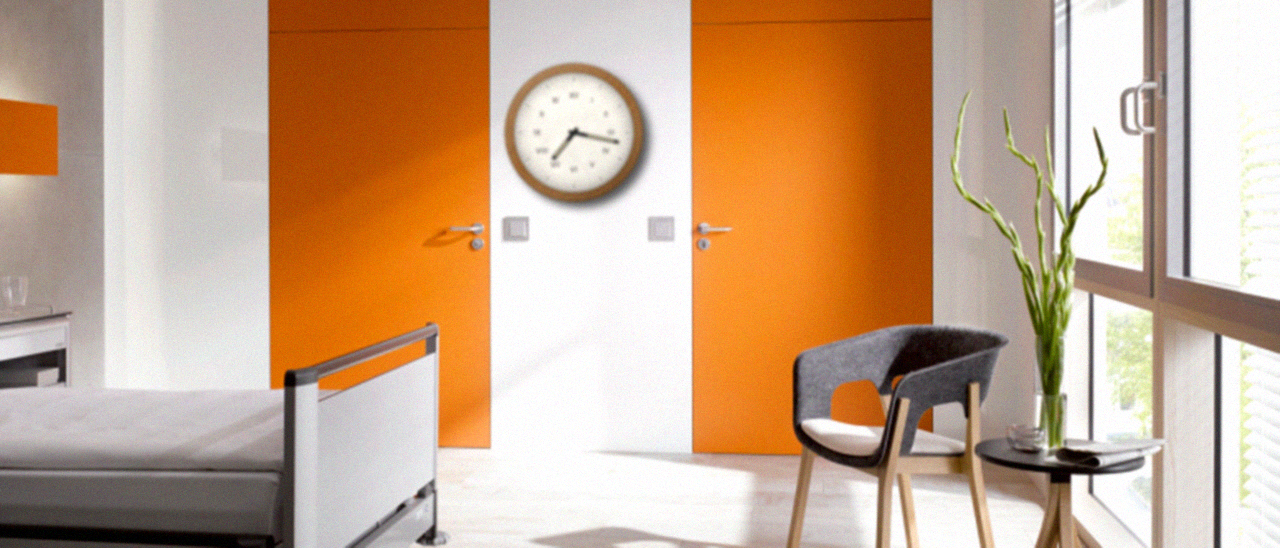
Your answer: 7.17
